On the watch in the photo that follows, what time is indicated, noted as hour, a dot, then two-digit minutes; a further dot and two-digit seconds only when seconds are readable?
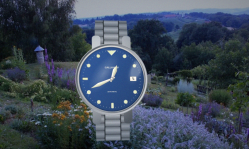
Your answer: 12.41
